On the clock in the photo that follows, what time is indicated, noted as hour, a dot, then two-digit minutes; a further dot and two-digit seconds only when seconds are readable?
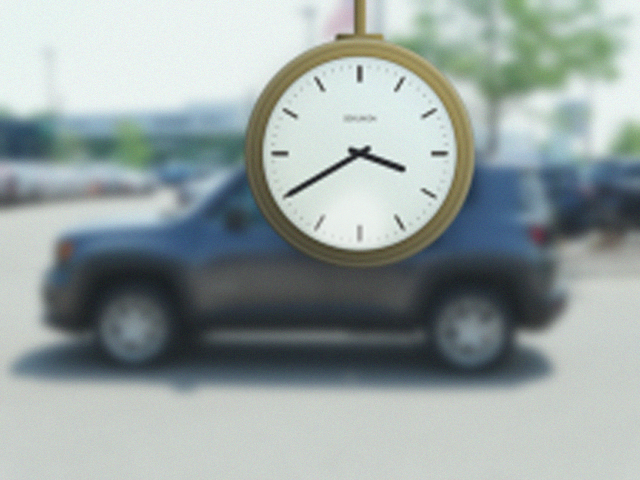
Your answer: 3.40
